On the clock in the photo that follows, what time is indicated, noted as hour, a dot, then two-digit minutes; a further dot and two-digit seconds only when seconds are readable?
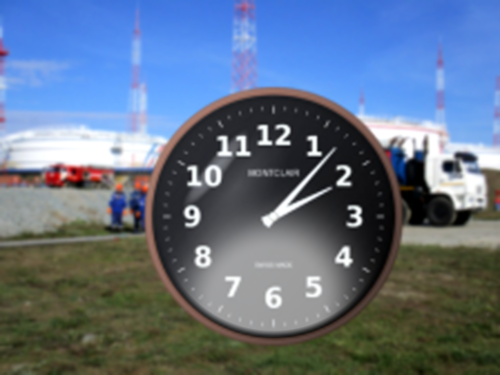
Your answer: 2.07
